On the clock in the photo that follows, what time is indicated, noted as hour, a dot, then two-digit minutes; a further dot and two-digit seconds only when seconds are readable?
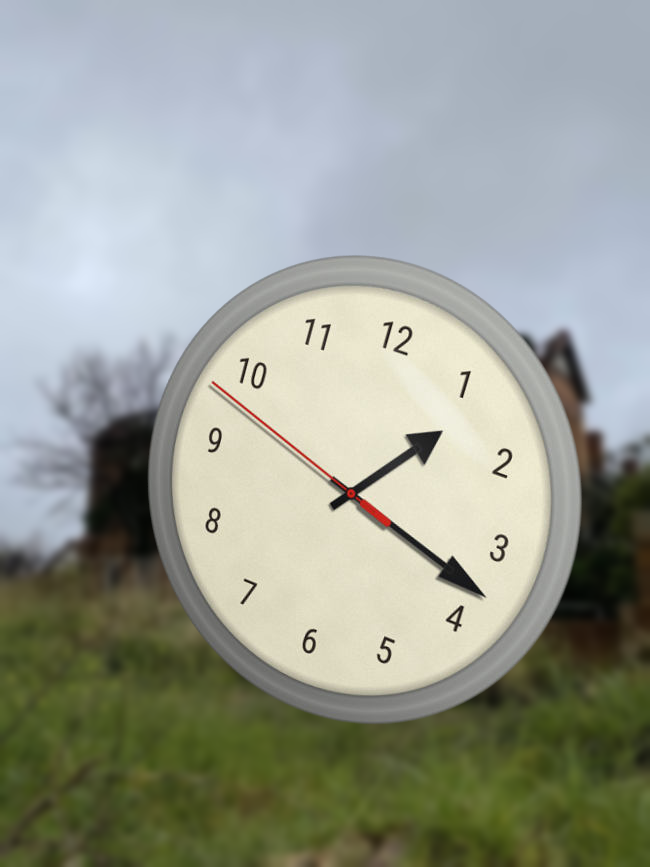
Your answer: 1.17.48
